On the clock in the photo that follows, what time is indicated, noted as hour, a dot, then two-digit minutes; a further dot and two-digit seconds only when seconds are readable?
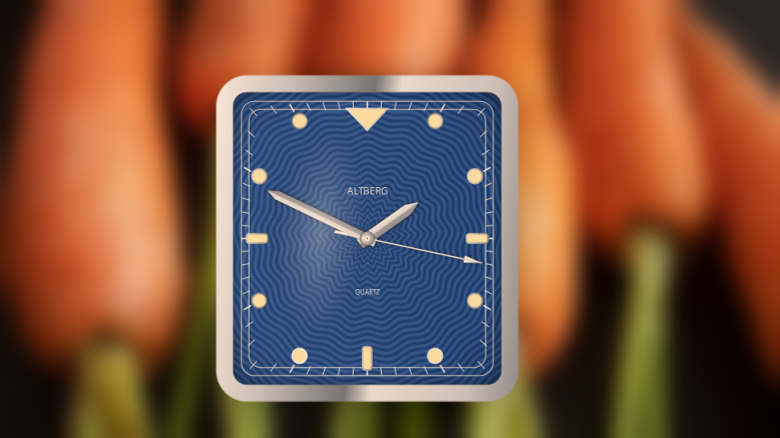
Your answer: 1.49.17
